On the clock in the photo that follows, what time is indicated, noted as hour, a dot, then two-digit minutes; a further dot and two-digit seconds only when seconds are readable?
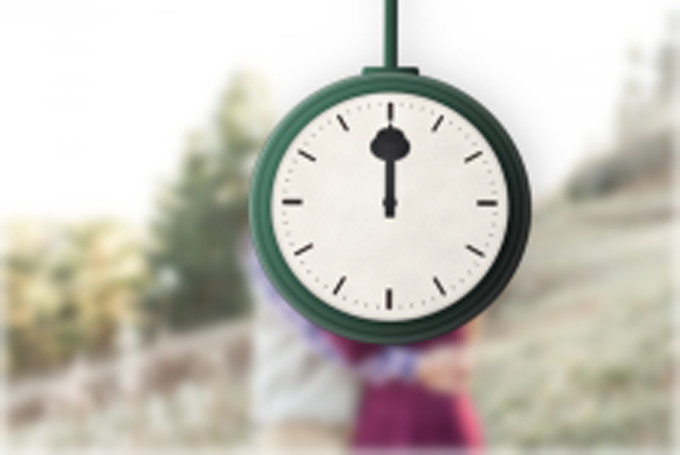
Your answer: 12.00
